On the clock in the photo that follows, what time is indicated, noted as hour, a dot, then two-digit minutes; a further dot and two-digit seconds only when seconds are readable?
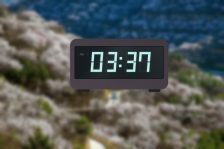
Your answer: 3.37
